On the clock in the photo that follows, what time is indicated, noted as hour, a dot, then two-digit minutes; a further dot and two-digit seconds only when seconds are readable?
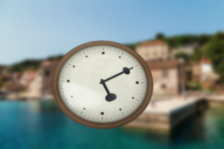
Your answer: 5.10
